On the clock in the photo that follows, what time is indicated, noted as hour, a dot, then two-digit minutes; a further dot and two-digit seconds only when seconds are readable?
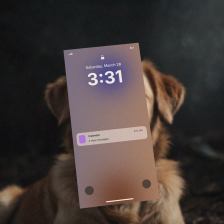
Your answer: 3.31
